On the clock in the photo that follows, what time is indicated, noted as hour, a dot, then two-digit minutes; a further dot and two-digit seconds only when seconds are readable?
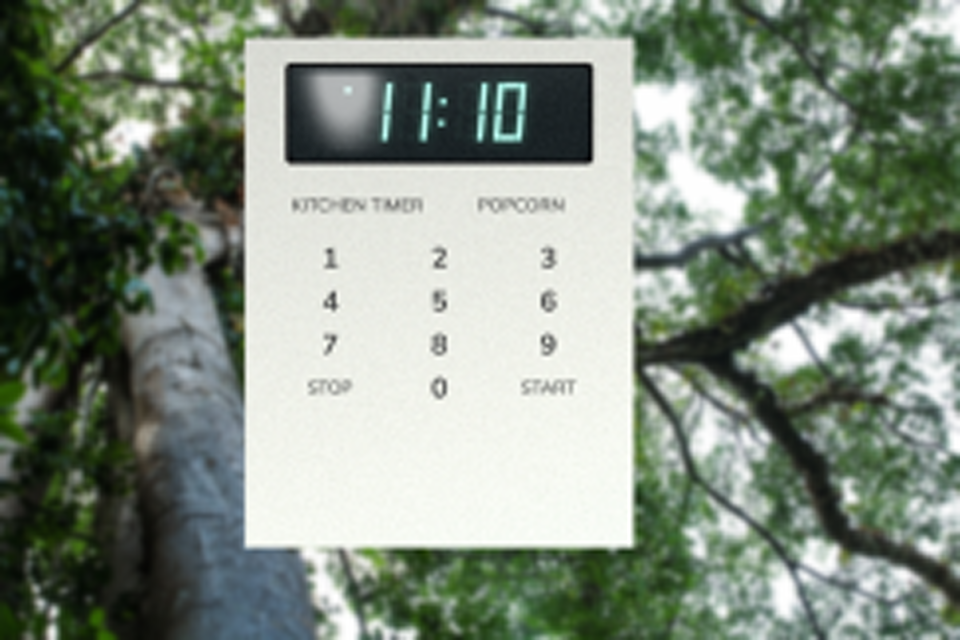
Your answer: 11.10
